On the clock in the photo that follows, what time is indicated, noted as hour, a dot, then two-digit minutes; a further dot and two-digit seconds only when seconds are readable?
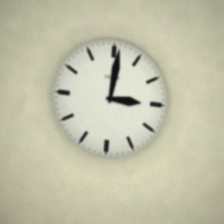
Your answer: 3.01
